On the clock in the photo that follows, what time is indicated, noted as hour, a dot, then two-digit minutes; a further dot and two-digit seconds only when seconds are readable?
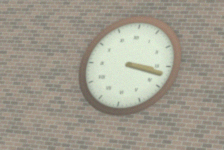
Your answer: 3.17
